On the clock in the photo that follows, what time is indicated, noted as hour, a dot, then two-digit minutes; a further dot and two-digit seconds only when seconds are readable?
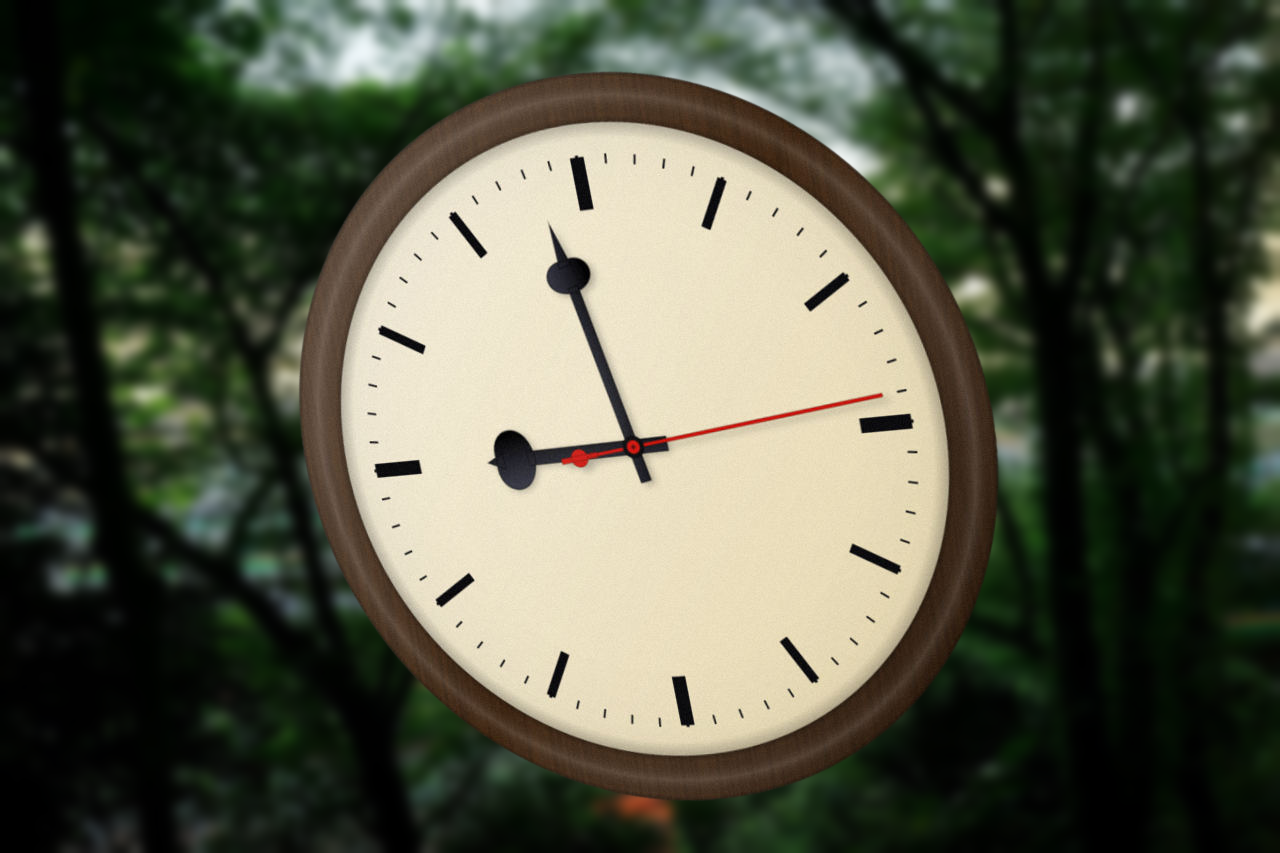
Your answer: 8.58.14
